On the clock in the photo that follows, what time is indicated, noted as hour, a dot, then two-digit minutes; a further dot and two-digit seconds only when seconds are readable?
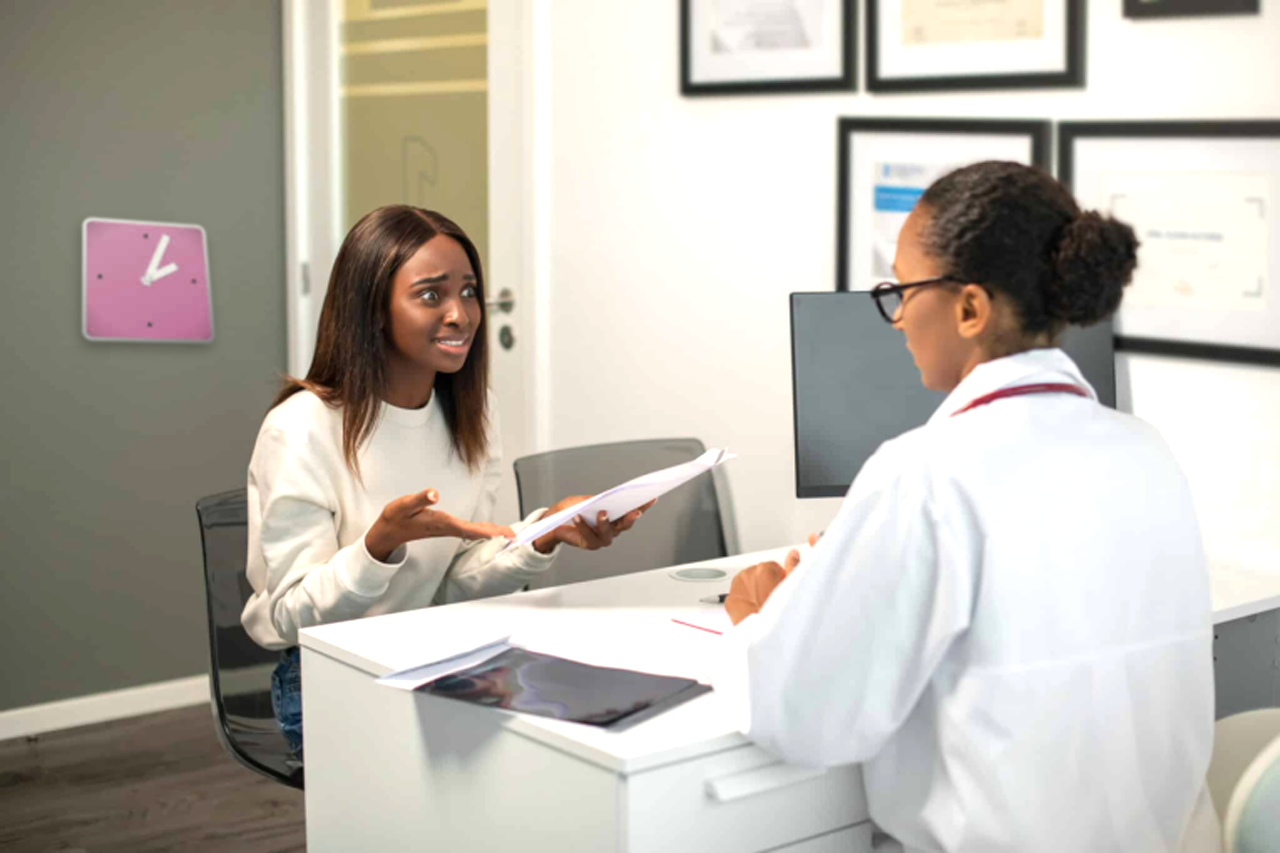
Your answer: 2.04
